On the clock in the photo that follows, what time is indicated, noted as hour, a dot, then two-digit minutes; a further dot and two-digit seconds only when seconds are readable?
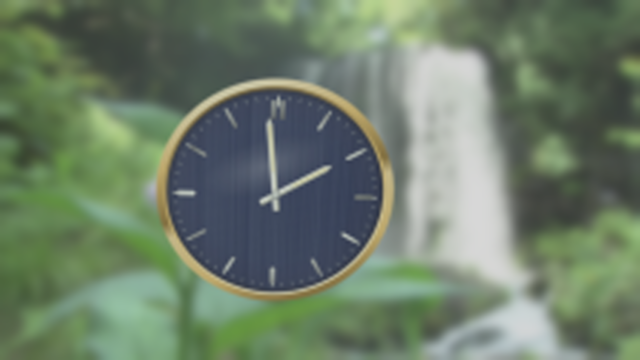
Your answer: 1.59
